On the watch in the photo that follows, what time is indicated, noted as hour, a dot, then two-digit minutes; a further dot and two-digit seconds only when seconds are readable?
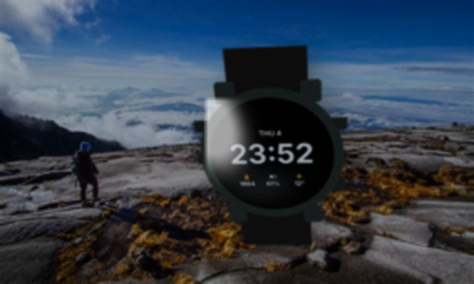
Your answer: 23.52
